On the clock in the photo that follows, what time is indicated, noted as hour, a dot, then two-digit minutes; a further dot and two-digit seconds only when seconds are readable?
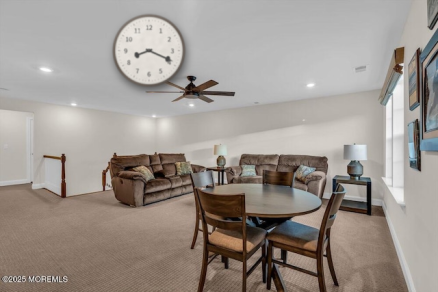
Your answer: 8.19
